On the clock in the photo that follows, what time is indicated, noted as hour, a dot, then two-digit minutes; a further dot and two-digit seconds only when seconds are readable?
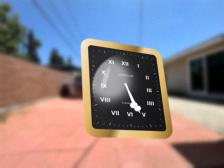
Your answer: 5.26
